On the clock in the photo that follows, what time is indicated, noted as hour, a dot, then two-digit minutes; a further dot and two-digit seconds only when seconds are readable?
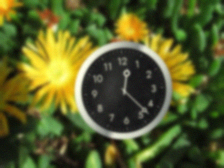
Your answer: 12.23
